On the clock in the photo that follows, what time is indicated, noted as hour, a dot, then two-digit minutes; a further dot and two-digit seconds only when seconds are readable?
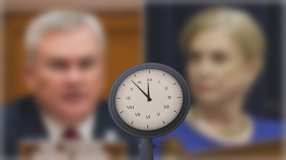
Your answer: 11.53
